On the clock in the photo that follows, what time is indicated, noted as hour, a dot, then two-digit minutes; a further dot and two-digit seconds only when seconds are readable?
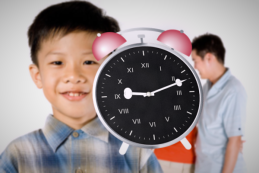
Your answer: 9.12
